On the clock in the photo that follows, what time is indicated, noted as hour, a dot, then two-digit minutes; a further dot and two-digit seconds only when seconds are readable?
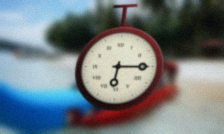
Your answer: 6.15
